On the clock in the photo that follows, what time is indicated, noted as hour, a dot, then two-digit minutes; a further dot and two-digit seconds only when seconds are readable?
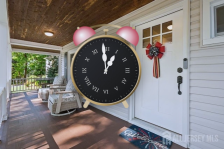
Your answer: 12.59
